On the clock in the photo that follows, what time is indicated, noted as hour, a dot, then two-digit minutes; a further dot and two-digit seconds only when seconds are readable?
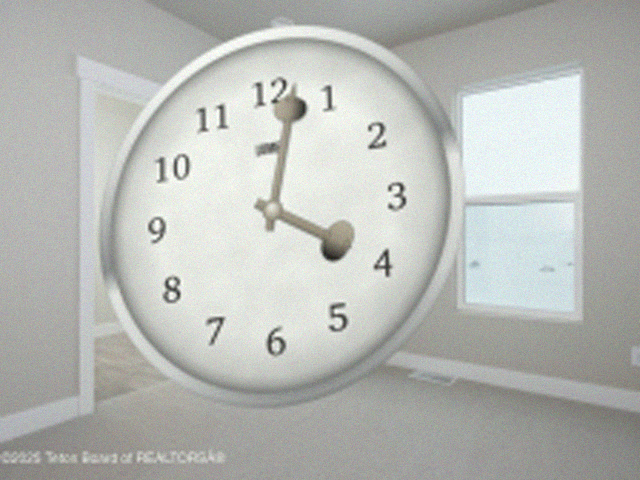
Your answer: 4.02
